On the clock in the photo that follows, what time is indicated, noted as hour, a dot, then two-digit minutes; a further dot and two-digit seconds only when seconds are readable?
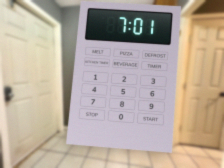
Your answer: 7.01
